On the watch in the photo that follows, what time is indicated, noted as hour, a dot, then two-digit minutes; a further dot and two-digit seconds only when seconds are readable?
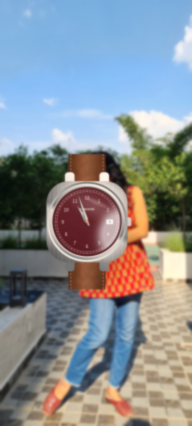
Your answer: 10.57
